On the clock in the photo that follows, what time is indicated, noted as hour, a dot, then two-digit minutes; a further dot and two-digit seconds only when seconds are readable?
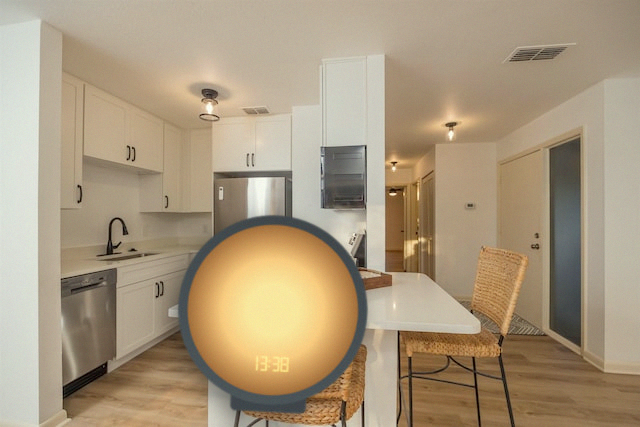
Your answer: 13.38
